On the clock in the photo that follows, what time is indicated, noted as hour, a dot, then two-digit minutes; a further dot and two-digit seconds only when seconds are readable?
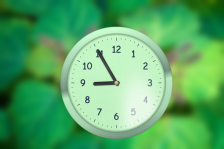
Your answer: 8.55
